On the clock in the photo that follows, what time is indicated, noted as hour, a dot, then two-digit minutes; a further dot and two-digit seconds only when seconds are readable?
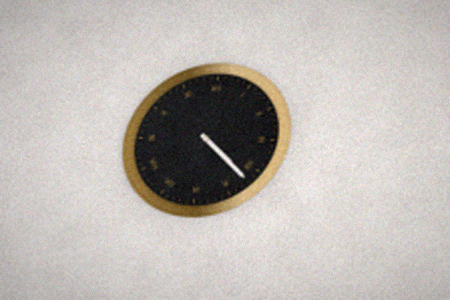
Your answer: 4.22
